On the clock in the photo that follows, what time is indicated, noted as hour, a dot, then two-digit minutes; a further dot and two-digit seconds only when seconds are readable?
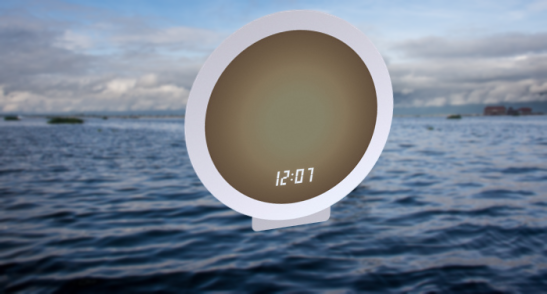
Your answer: 12.07
